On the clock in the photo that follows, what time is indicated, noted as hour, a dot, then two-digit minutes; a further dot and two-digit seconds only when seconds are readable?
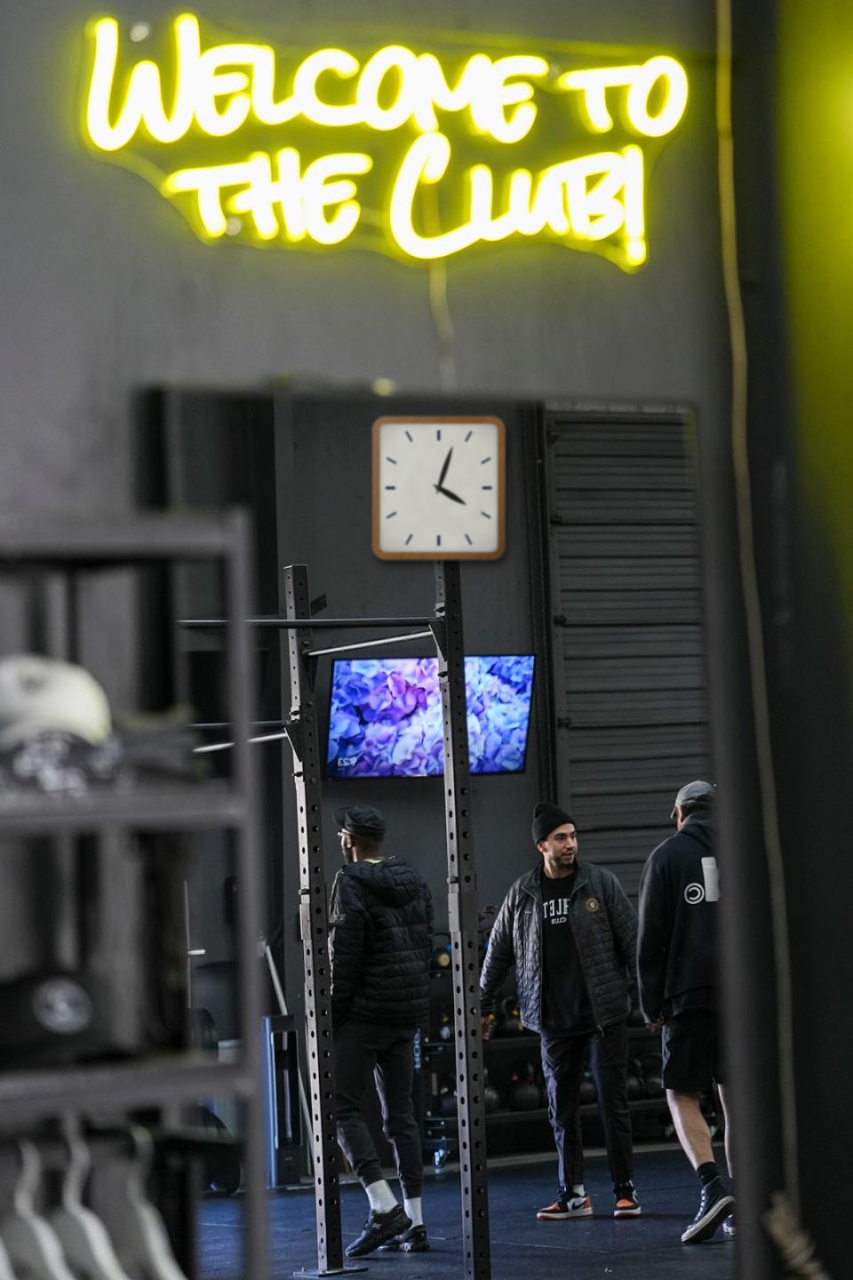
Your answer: 4.03
